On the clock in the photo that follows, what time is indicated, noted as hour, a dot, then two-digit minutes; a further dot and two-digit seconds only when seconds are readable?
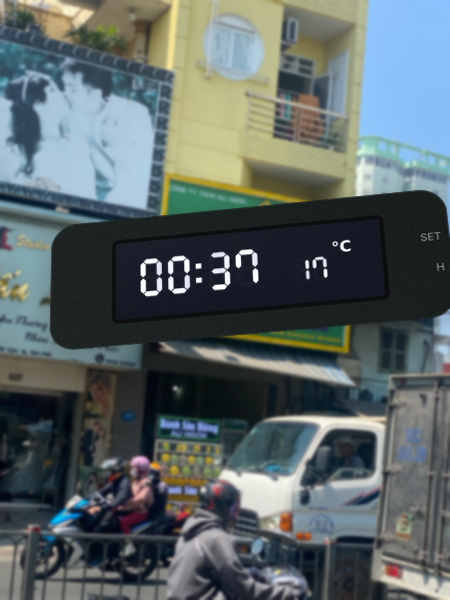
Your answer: 0.37
